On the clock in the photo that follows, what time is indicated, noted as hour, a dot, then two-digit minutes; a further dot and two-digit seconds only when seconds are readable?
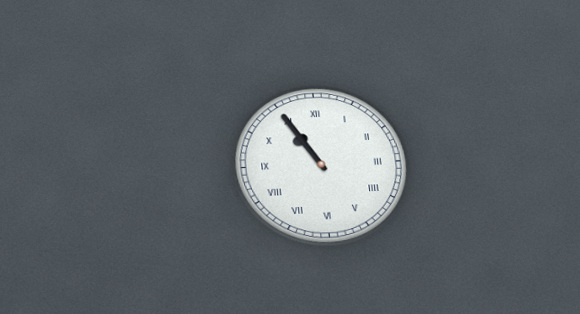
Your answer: 10.55
